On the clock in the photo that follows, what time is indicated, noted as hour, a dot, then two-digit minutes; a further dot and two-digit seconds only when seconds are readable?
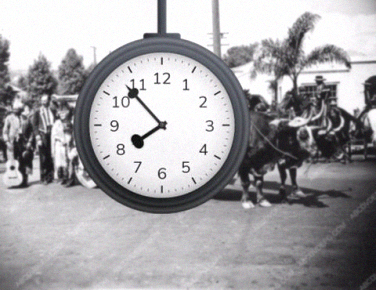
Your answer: 7.53
